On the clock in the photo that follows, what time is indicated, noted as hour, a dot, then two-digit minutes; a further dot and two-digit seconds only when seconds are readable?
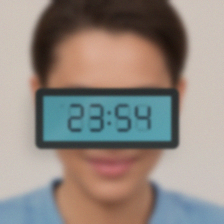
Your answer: 23.54
